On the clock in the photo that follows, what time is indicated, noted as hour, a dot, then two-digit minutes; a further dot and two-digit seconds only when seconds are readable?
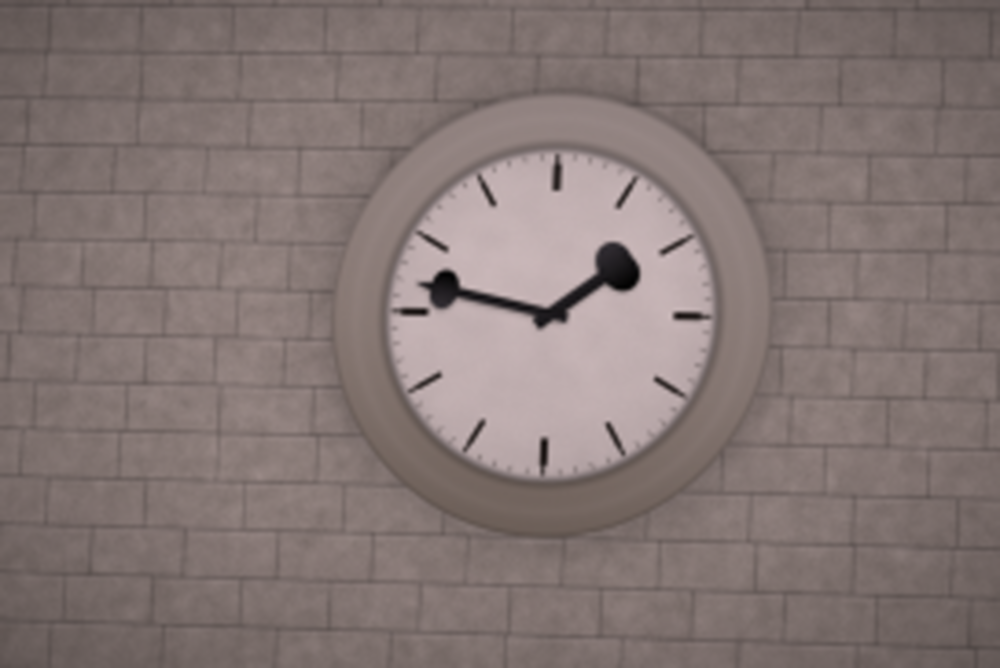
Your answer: 1.47
